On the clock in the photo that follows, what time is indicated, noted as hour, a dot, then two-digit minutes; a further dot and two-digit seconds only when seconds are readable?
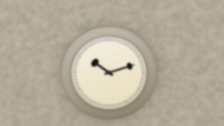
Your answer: 10.12
